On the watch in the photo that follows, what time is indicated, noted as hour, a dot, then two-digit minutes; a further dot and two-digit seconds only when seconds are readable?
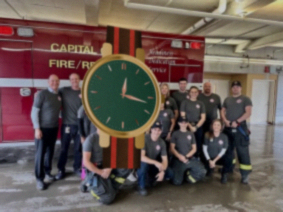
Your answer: 12.17
